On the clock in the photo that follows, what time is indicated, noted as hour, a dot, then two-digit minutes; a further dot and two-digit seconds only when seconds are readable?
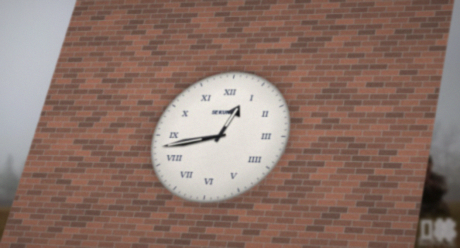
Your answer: 12.43
